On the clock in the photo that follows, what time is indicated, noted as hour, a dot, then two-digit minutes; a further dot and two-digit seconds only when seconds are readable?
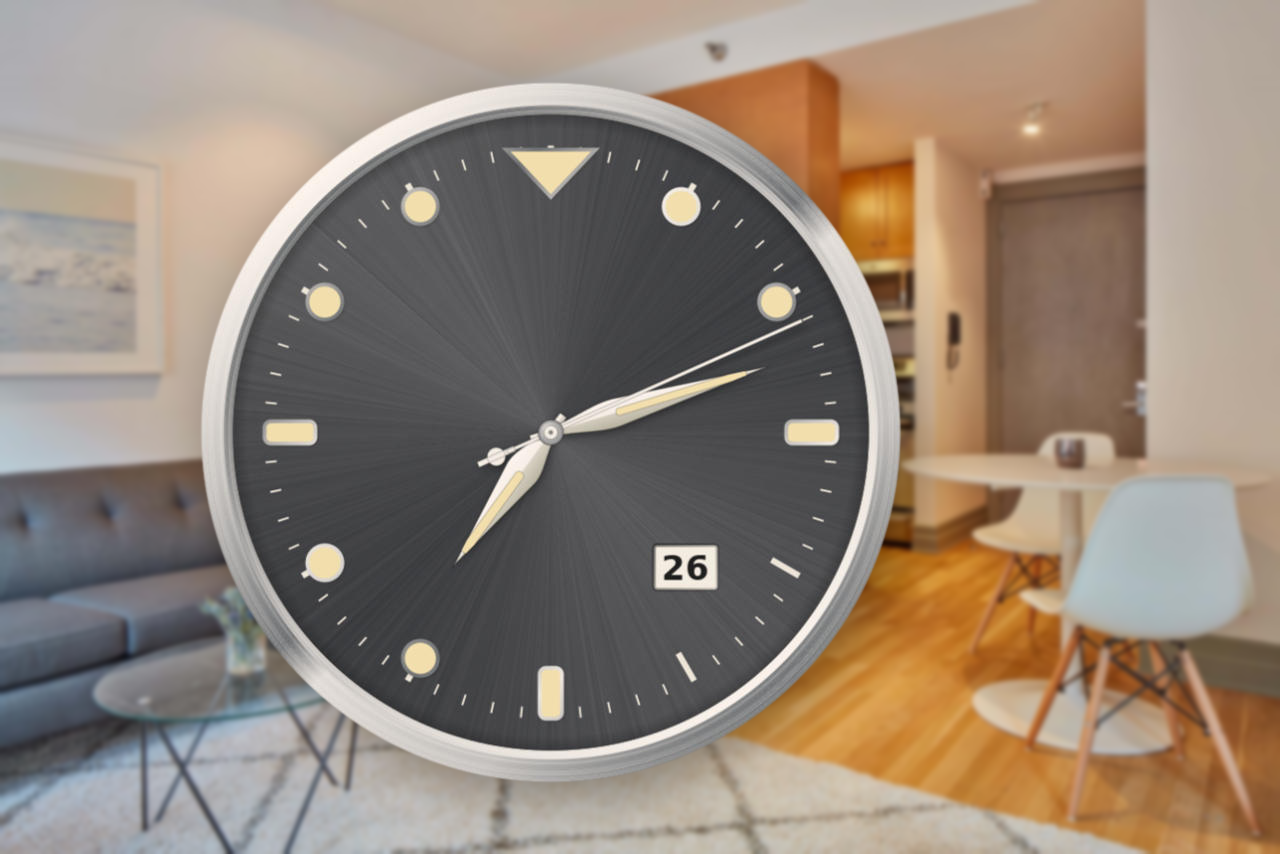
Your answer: 7.12.11
